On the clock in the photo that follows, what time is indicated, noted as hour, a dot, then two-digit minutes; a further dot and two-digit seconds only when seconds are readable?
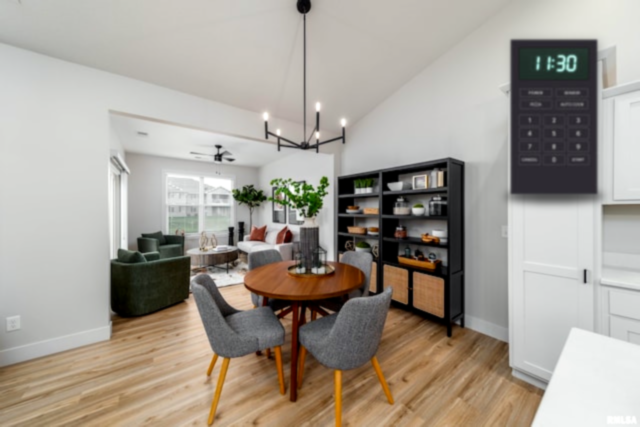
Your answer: 11.30
